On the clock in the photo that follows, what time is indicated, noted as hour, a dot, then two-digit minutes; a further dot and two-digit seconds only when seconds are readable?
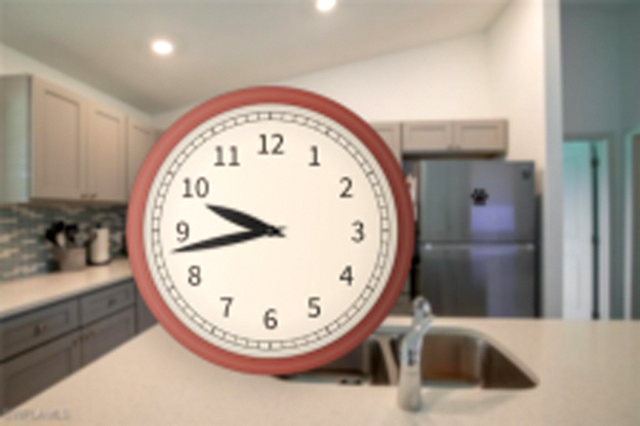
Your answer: 9.43
